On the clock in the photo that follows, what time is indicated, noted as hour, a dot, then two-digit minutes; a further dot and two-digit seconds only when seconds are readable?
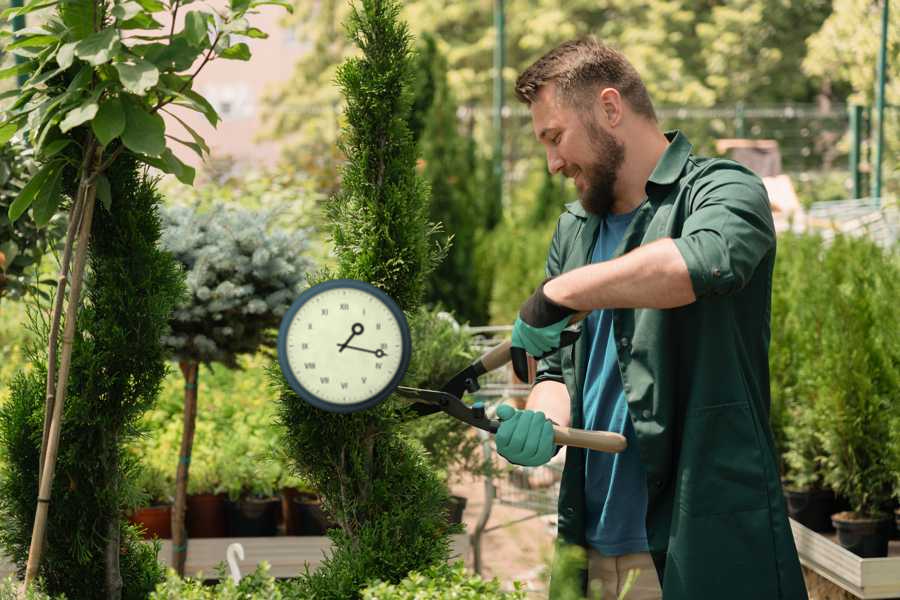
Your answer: 1.17
